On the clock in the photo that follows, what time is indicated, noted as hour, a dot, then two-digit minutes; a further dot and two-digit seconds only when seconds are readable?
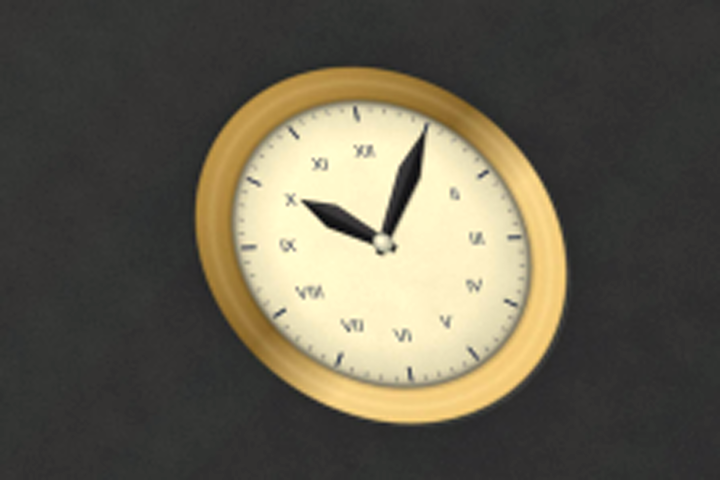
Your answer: 10.05
